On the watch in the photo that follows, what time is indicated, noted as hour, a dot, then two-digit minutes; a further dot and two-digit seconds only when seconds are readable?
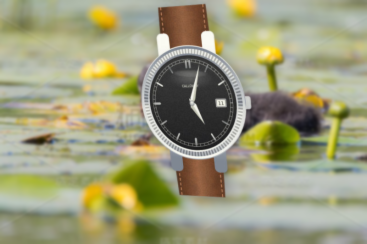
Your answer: 5.03
